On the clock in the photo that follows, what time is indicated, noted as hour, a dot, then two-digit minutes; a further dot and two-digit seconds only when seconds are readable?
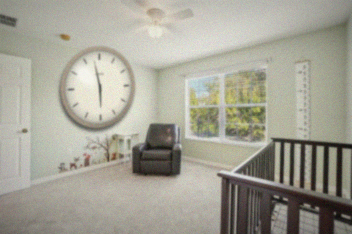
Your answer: 5.58
